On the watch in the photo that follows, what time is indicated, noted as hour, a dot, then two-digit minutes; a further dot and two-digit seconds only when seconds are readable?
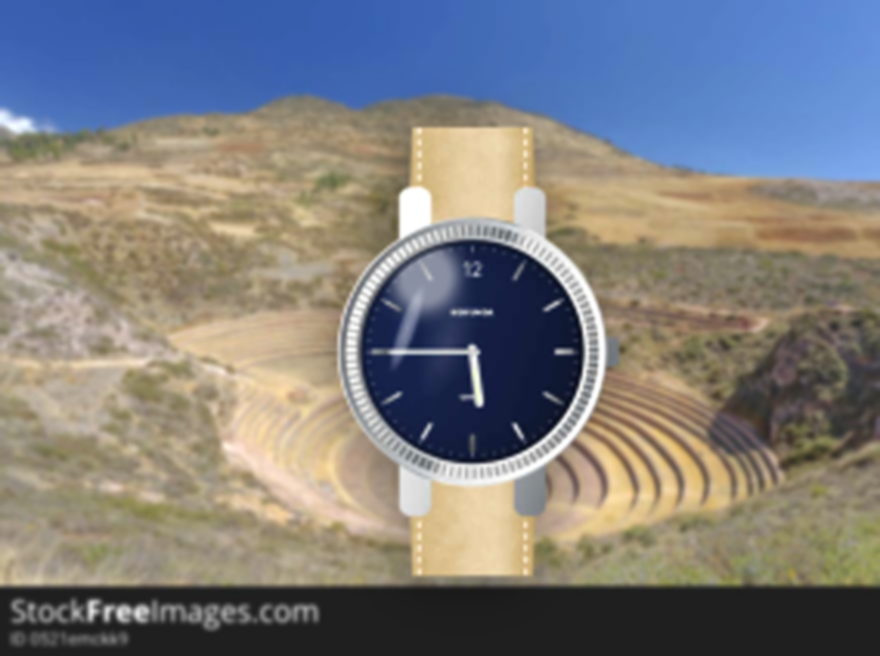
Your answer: 5.45
